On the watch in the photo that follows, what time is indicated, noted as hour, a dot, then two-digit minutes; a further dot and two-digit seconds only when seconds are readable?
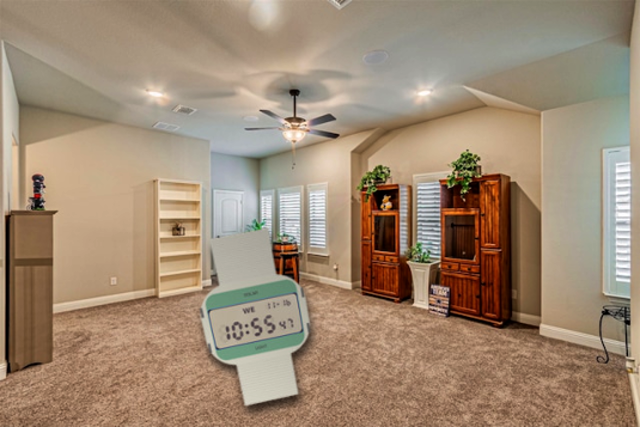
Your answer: 10.55.47
